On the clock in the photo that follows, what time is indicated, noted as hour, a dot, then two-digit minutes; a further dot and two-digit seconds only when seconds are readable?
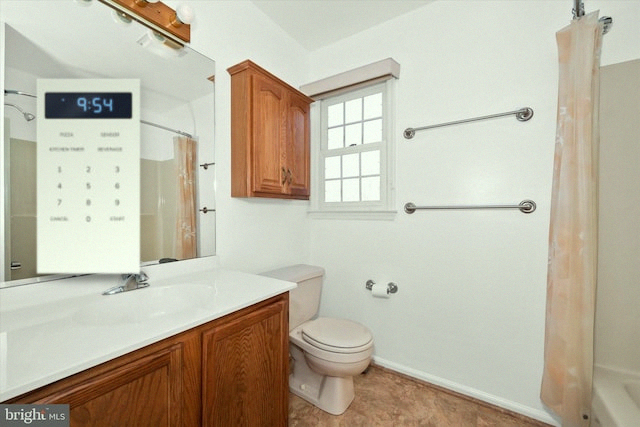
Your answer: 9.54
